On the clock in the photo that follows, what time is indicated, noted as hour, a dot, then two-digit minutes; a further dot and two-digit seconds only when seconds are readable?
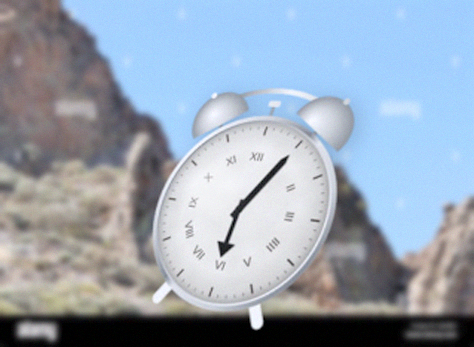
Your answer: 6.05
